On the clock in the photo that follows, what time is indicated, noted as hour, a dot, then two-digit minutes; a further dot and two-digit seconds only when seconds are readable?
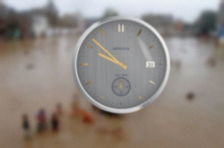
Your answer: 9.52
